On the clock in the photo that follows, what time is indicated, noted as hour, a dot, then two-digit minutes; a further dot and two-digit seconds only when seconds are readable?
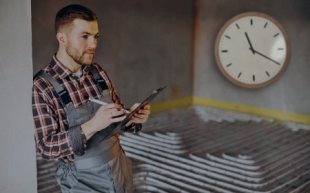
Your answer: 11.20
